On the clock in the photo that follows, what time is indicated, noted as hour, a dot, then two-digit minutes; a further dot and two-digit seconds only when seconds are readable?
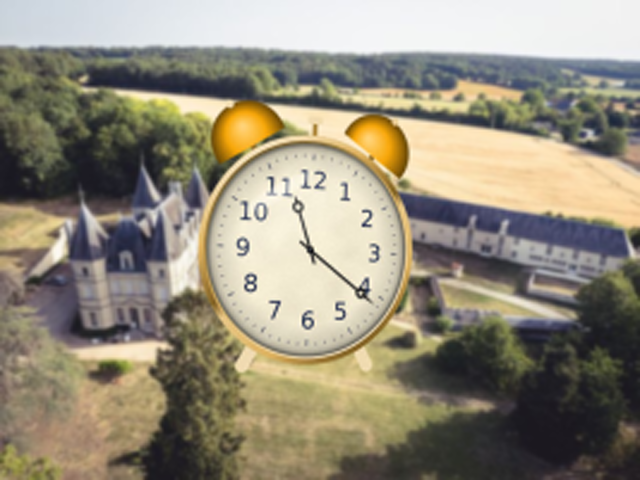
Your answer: 11.21
